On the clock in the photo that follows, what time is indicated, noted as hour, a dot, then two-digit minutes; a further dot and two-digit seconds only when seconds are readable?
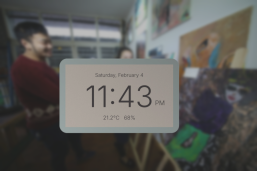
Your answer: 11.43
